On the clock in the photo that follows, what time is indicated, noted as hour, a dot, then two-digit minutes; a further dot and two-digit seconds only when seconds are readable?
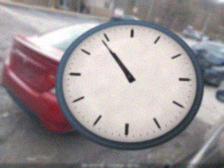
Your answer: 10.54
